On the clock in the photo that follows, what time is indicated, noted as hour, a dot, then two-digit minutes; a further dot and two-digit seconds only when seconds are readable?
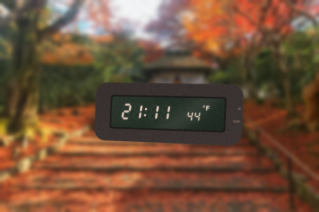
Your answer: 21.11
